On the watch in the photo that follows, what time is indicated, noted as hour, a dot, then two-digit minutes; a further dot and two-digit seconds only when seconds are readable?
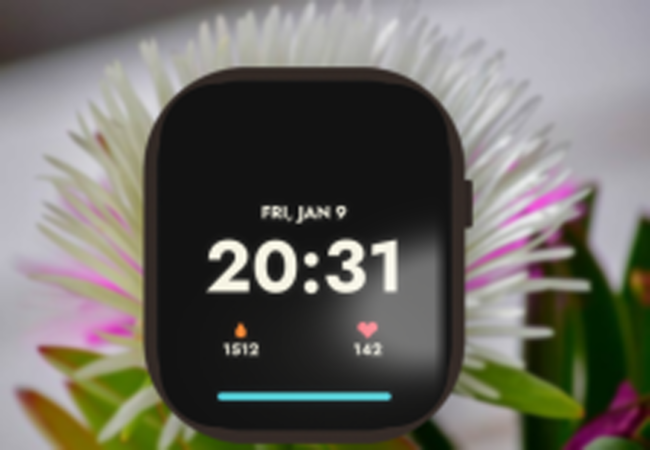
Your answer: 20.31
